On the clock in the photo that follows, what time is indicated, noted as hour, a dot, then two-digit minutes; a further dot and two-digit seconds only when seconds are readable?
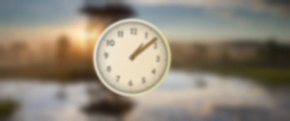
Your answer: 1.08
